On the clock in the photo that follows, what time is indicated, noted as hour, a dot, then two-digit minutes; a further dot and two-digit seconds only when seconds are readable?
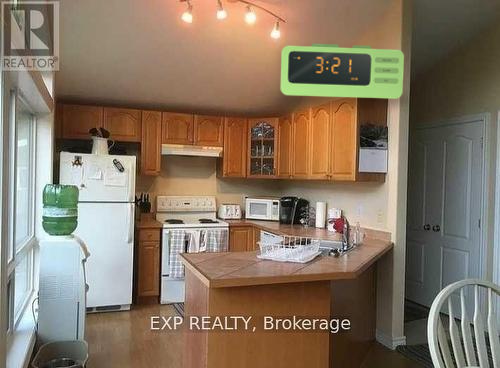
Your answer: 3.21
